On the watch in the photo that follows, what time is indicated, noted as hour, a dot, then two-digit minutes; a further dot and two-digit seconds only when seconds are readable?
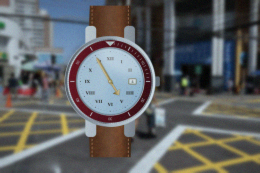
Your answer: 4.55
